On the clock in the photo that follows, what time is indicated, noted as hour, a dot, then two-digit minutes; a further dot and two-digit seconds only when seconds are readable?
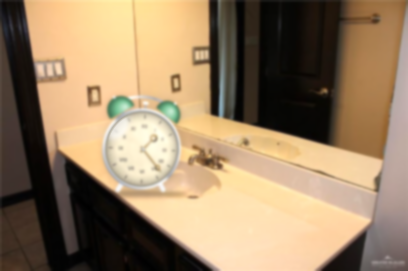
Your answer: 1.23
